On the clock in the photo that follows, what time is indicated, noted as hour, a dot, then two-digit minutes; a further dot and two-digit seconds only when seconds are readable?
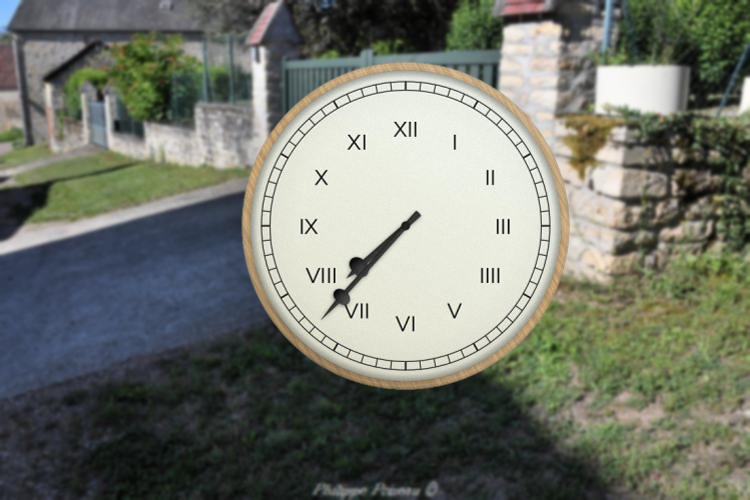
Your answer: 7.37
